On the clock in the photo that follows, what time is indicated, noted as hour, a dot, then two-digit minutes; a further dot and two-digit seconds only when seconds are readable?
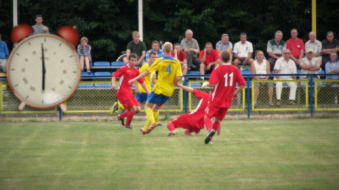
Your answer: 5.59
